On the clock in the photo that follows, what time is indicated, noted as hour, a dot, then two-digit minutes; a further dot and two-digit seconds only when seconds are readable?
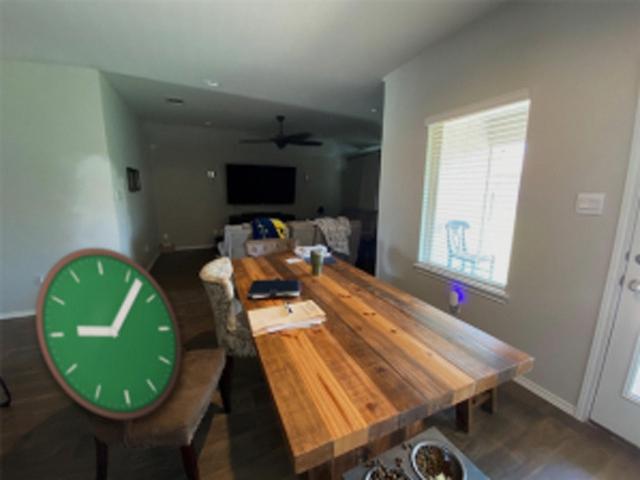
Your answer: 9.07
